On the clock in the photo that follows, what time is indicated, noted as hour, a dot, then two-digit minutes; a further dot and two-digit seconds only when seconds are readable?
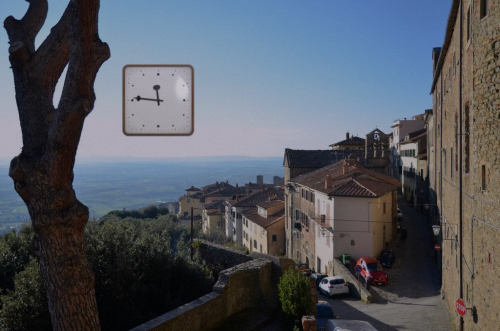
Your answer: 11.46
